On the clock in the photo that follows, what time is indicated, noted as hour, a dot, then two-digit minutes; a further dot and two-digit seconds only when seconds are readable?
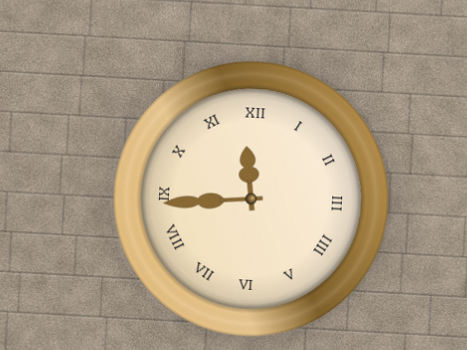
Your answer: 11.44
